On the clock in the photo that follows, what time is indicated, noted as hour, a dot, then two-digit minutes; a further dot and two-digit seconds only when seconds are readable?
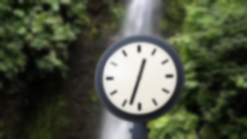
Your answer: 12.33
